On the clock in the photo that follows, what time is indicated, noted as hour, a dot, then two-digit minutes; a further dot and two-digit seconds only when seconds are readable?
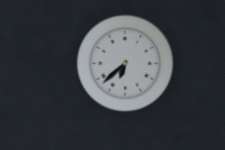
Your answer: 6.38
